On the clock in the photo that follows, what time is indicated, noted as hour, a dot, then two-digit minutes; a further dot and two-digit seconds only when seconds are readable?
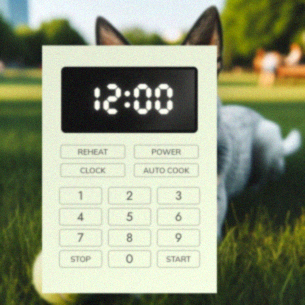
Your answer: 12.00
